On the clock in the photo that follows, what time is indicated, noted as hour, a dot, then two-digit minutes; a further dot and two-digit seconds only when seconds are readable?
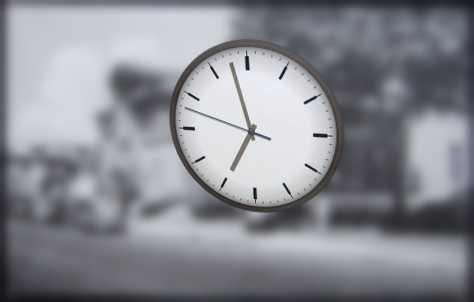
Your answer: 6.57.48
